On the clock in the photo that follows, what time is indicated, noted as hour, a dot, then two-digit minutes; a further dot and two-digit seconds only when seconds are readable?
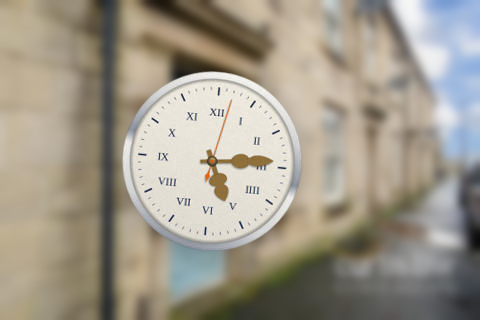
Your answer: 5.14.02
